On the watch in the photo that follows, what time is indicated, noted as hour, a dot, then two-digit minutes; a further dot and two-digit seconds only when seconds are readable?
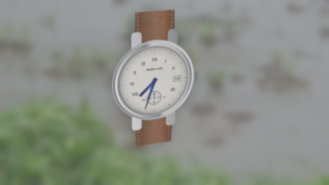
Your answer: 7.33
